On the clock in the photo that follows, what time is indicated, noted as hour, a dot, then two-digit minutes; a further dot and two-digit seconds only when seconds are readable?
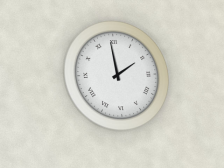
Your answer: 1.59
